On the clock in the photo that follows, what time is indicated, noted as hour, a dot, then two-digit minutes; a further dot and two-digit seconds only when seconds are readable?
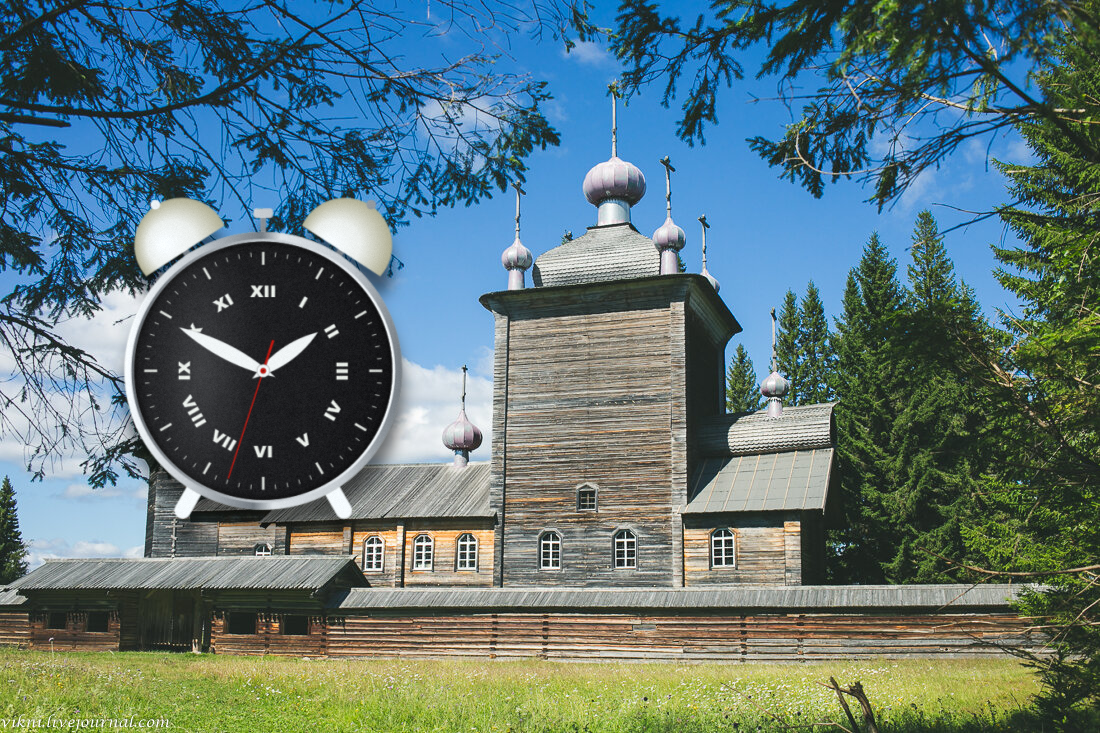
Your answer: 1.49.33
